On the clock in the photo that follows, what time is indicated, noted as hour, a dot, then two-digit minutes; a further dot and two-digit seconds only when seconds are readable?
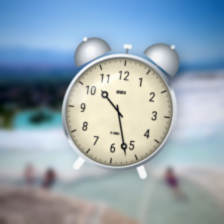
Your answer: 10.27
